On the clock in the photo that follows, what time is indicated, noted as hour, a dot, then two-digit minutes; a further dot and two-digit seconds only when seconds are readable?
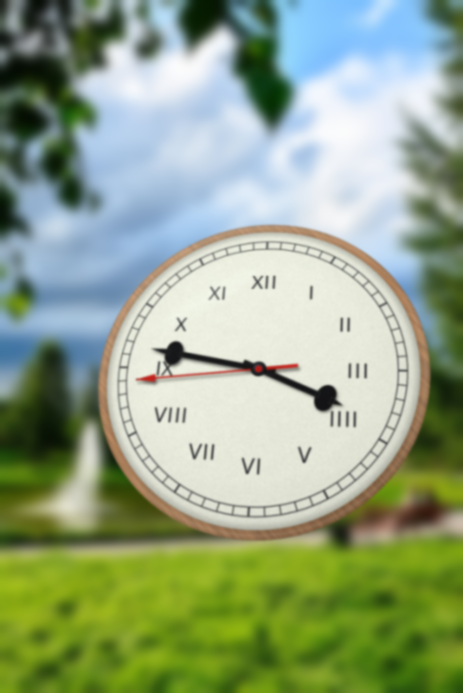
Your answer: 3.46.44
